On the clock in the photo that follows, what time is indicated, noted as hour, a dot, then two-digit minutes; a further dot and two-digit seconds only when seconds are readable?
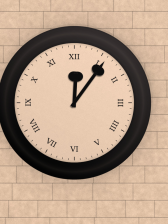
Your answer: 12.06
